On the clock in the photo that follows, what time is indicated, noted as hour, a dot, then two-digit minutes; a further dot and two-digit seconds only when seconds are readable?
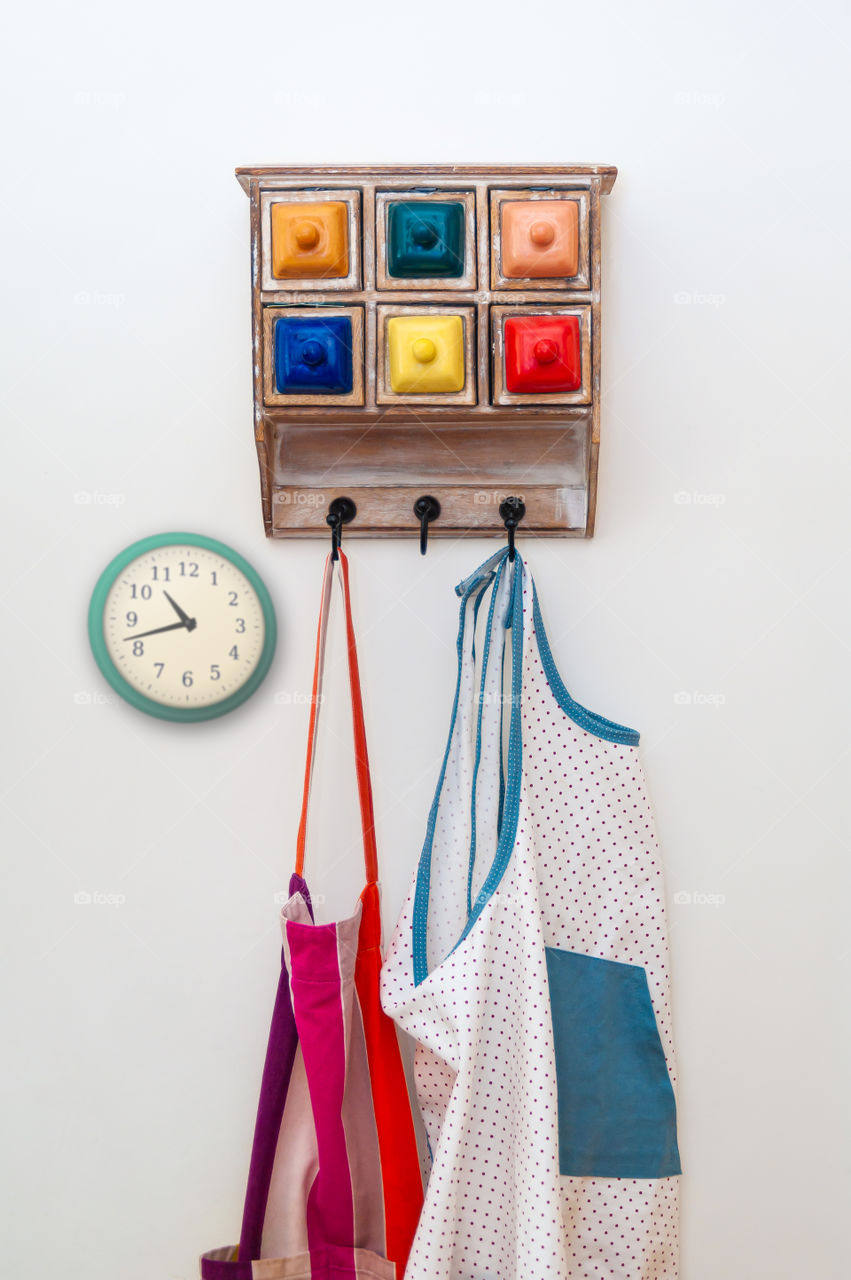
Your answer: 10.42
